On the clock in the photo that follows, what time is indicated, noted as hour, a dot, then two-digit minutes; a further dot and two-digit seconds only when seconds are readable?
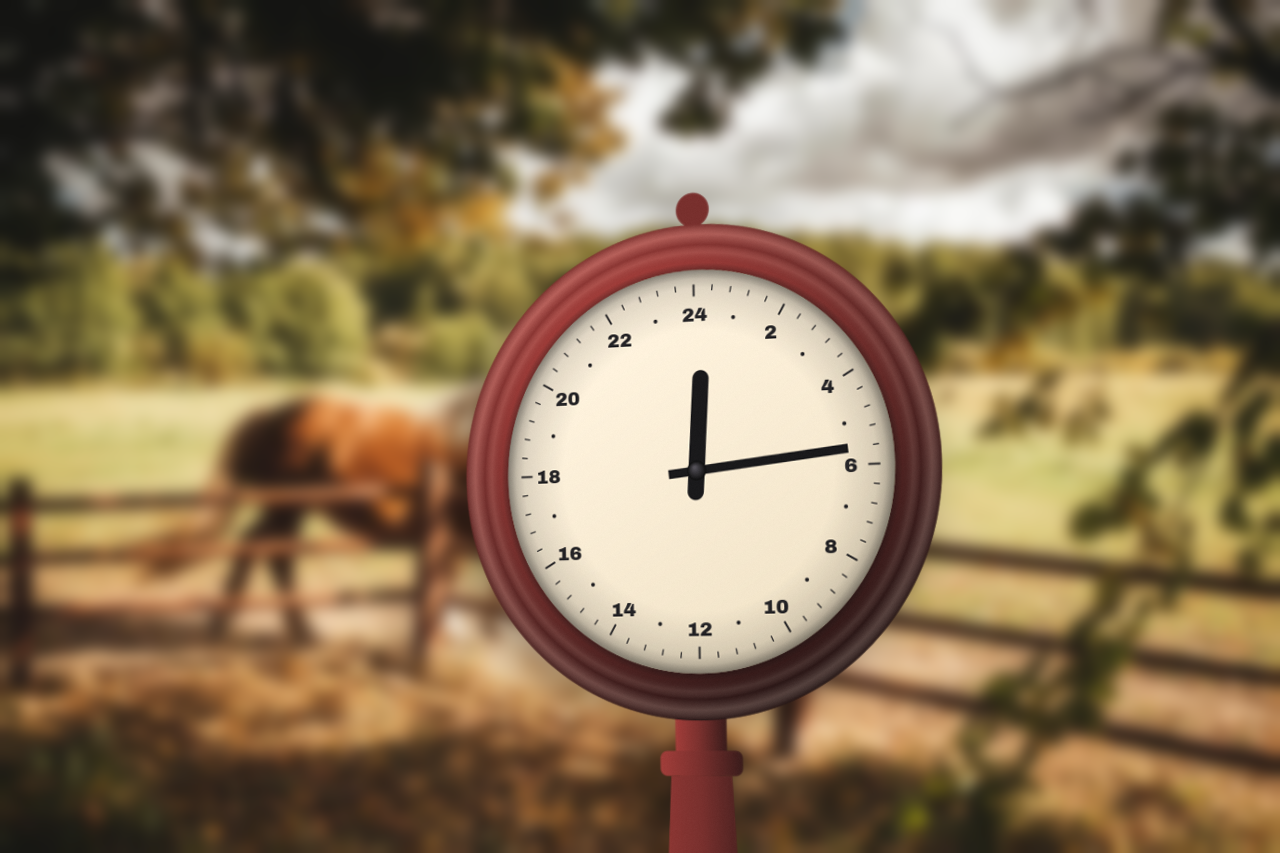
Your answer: 0.14
